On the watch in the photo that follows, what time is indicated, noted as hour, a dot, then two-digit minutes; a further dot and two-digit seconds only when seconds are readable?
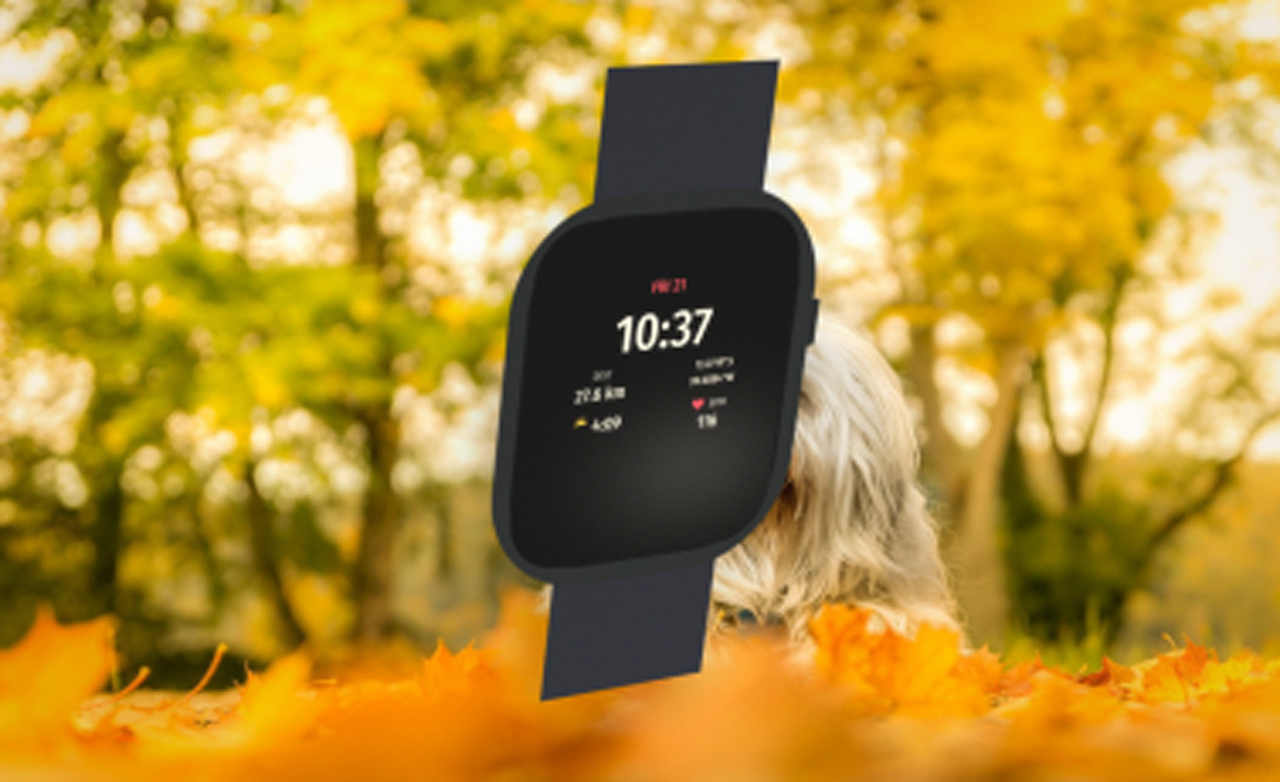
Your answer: 10.37
